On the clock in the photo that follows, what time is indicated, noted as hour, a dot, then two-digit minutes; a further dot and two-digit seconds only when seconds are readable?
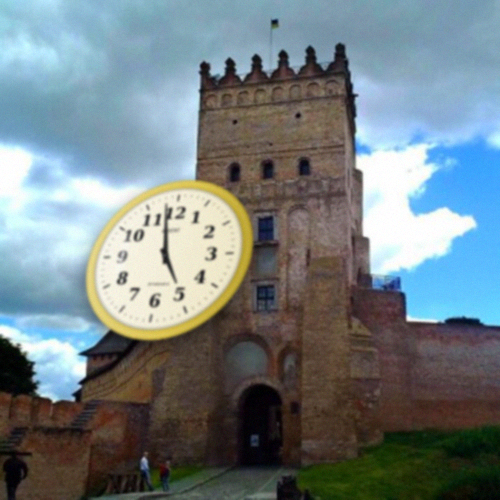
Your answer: 4.58
